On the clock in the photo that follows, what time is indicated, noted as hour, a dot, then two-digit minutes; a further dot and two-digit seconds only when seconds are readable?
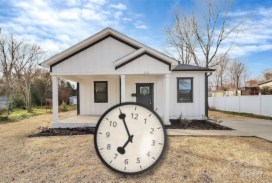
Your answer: 6.55
